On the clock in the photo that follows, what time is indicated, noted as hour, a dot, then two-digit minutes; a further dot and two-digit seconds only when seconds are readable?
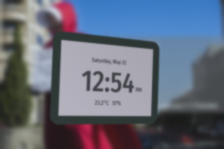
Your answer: 12.54
